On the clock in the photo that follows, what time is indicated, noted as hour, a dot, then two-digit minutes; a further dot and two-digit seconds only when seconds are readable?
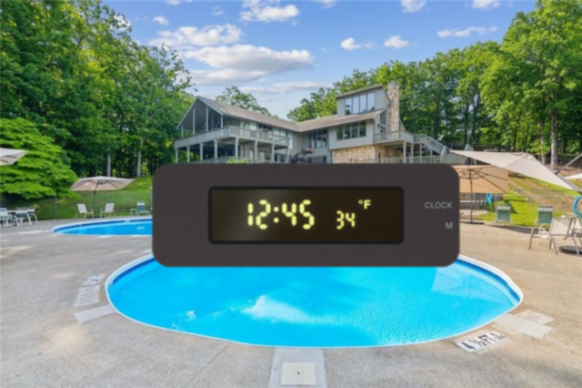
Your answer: 12.45
